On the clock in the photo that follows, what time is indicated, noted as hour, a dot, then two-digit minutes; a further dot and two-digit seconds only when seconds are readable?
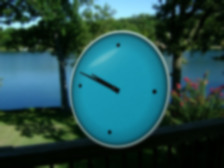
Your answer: 9.48
